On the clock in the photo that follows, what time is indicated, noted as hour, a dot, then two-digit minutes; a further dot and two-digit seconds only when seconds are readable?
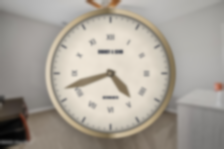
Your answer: 4.42
